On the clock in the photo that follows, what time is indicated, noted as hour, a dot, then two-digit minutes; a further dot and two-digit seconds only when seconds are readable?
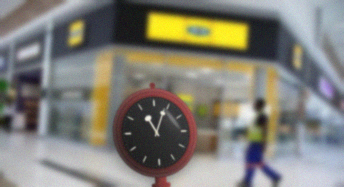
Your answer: 11.04
